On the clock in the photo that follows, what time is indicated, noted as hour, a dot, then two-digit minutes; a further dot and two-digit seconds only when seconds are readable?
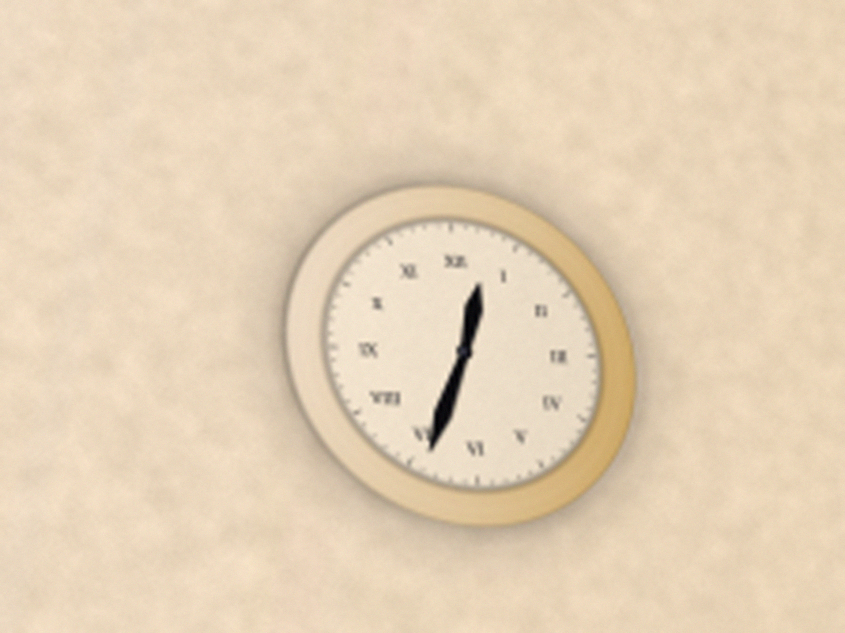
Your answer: 12.34
